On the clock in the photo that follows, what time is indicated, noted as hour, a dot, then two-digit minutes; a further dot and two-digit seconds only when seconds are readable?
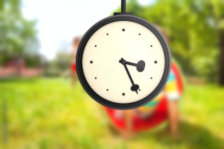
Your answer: 3.26
